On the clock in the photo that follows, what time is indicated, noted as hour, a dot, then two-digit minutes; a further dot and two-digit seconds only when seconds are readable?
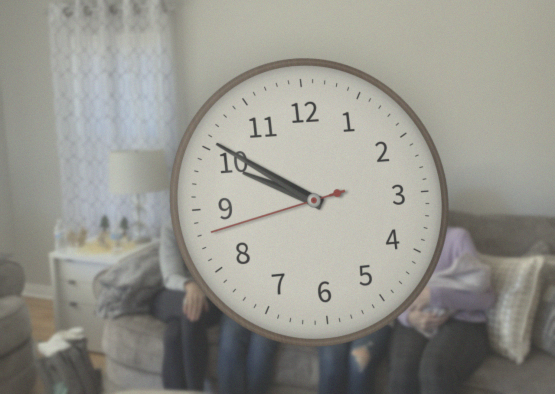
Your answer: 9.50.43
